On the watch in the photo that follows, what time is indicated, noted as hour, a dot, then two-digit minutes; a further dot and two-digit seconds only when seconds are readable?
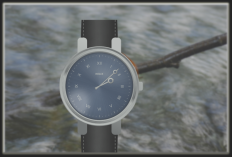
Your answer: 2.08
